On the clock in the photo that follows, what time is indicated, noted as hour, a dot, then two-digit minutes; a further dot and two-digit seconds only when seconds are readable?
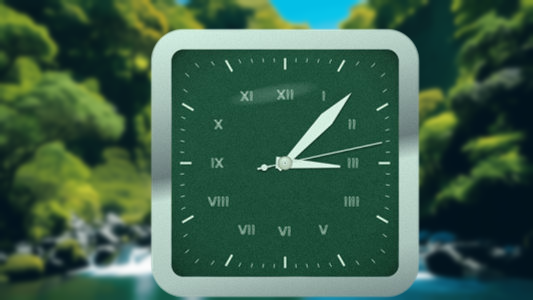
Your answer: 3.07.13
